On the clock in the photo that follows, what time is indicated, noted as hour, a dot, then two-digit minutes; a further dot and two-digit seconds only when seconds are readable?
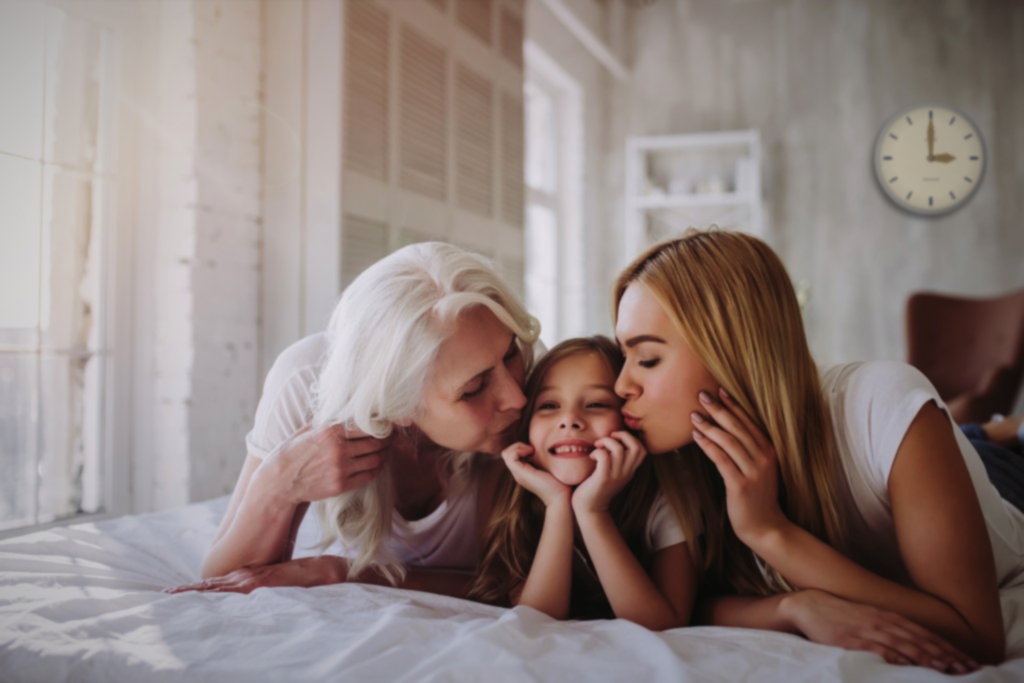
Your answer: 3.00
